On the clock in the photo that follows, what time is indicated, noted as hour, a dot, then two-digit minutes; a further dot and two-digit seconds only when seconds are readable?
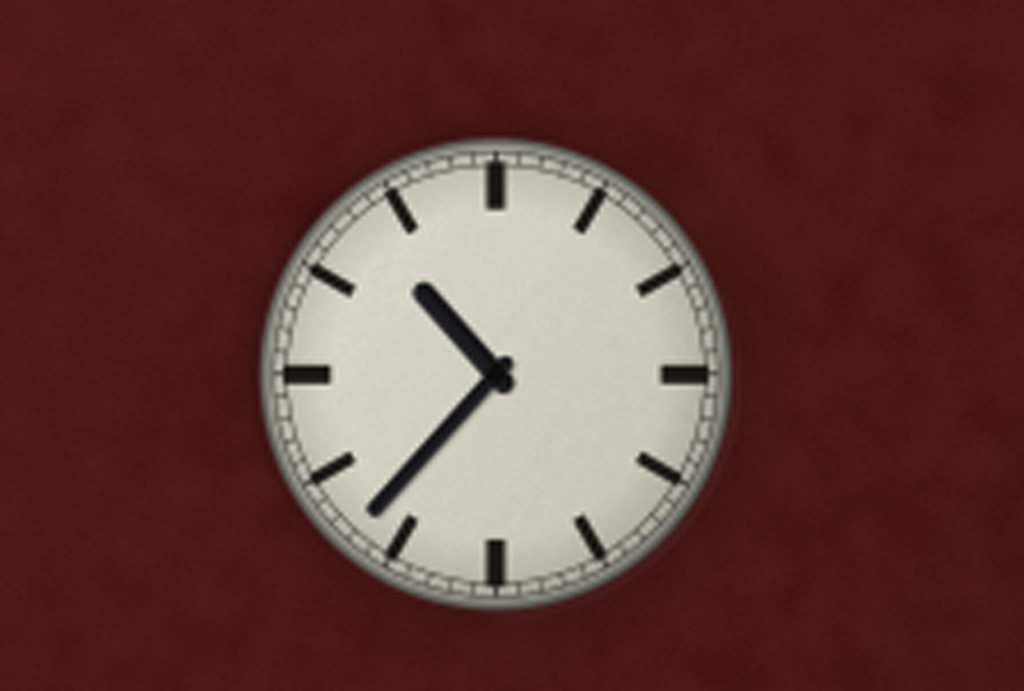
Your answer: 10.37
